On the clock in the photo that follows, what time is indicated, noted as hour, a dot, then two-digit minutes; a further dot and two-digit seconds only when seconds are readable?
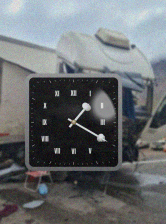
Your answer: 1.20
